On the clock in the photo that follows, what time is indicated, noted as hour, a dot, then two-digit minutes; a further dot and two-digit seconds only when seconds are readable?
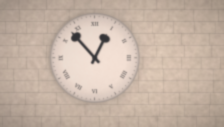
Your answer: 12.53
